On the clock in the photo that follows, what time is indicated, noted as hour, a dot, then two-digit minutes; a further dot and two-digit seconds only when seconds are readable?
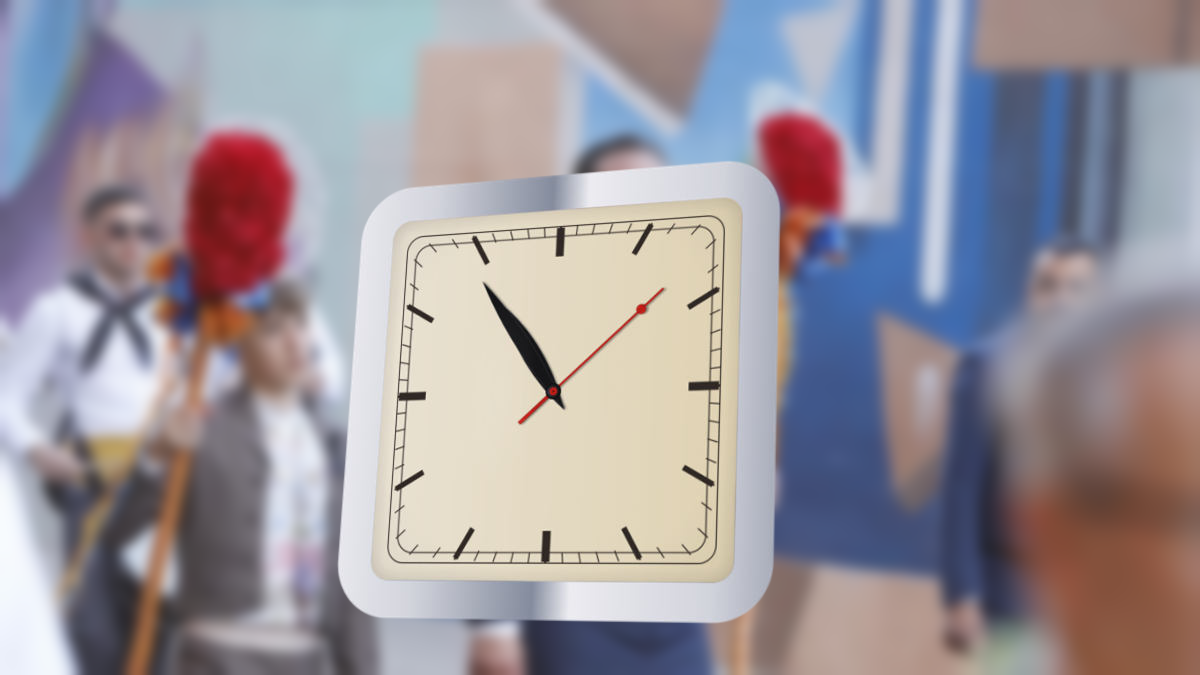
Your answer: 10.54.08
